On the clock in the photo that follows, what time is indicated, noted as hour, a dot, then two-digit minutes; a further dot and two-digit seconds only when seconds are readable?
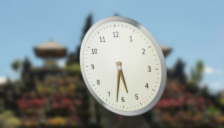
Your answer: 5.32
